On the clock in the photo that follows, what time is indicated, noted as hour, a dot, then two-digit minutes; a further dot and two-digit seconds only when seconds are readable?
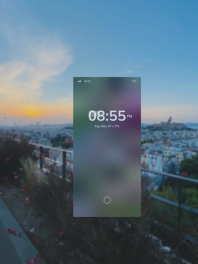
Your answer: 8.55
